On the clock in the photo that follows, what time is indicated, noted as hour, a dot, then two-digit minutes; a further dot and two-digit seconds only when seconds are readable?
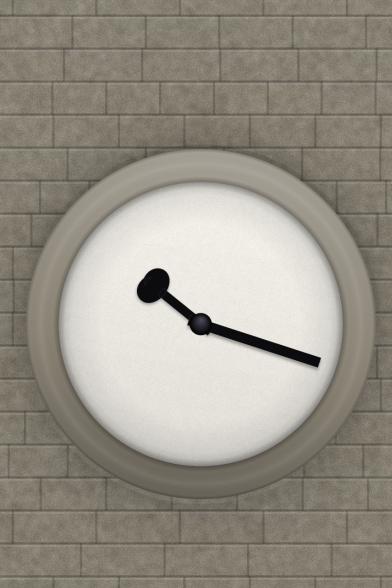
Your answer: 10.18
